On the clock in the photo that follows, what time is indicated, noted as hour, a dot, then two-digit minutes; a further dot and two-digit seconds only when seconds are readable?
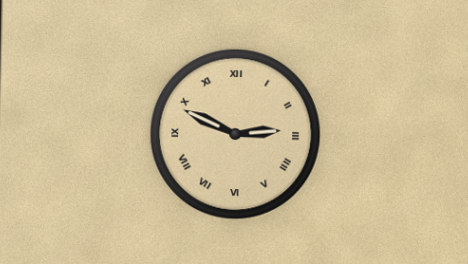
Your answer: 2.49
